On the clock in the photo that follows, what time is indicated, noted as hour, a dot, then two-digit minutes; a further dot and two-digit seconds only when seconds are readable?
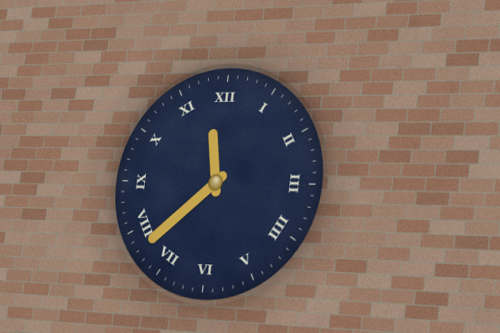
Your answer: 11.38
